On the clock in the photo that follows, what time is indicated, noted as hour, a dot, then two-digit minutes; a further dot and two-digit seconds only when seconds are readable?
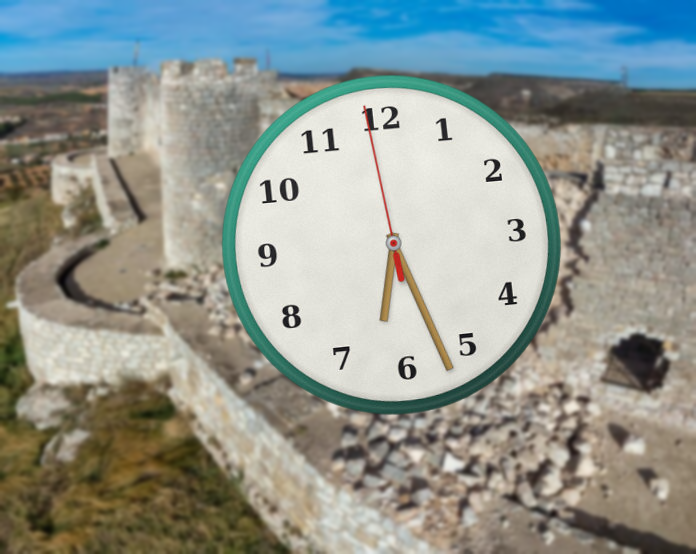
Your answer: 6.26.59
